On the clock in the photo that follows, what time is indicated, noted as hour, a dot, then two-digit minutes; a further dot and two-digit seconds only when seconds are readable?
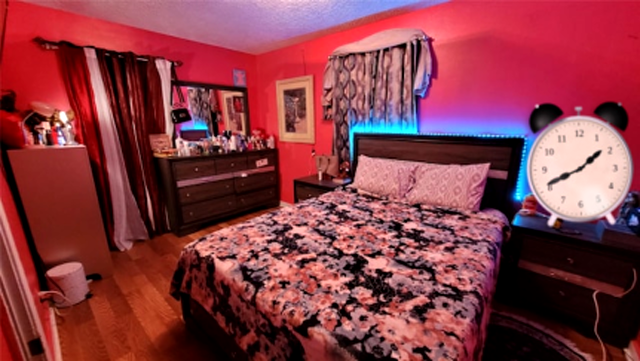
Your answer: 1.41
